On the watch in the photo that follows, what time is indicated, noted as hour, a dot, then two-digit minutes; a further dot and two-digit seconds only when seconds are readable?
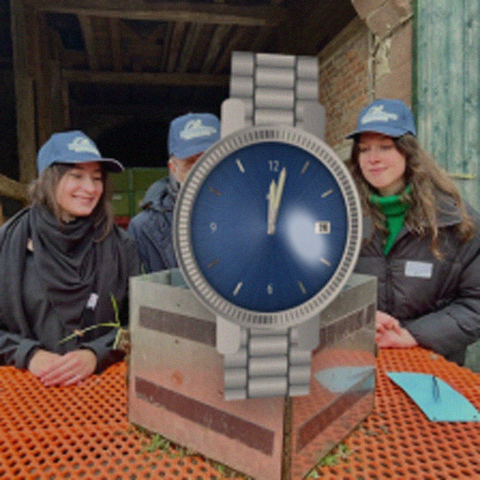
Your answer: 12.02
